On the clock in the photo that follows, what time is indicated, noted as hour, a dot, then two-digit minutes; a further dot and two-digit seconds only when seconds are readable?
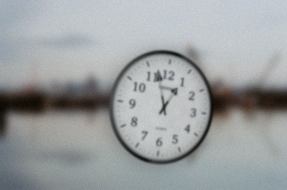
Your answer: 12.57
